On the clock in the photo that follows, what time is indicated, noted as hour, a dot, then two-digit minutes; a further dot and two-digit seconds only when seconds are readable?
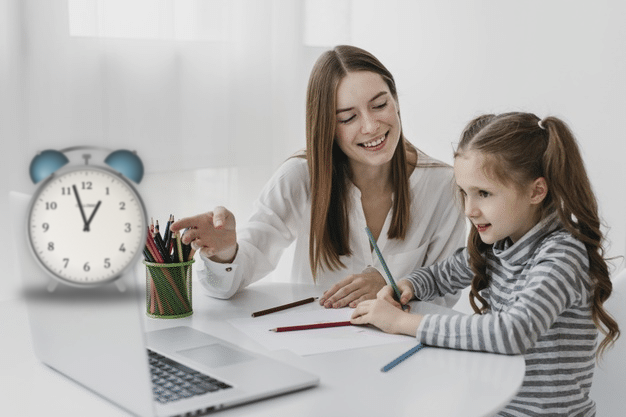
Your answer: 12.57
